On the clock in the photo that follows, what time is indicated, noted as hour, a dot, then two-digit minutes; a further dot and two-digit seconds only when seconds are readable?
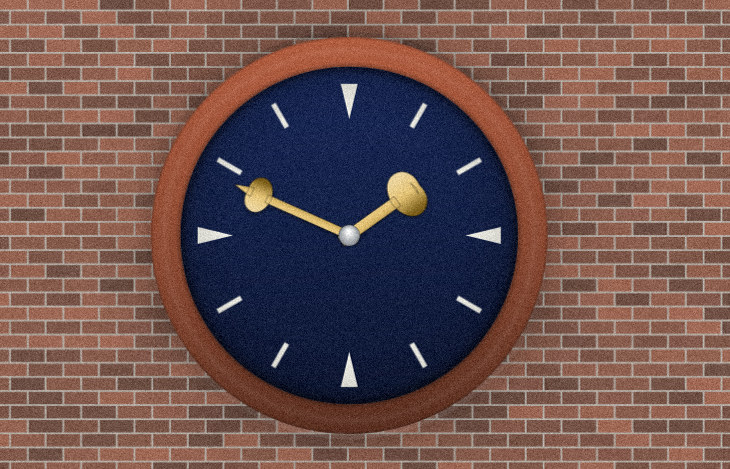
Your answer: 1.49
